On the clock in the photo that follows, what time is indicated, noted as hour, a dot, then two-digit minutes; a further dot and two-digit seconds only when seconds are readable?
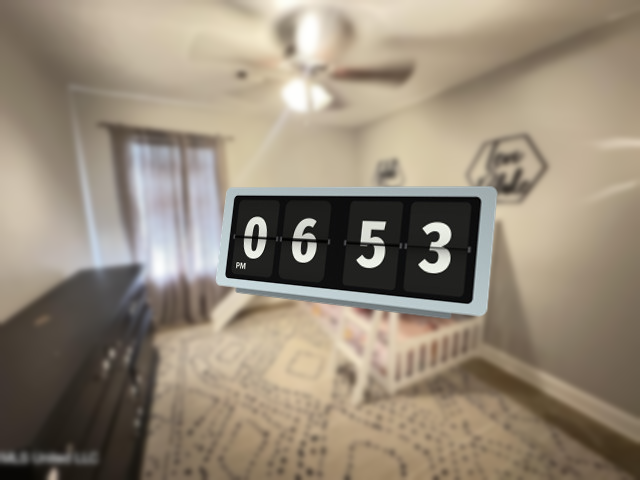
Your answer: 6.53
